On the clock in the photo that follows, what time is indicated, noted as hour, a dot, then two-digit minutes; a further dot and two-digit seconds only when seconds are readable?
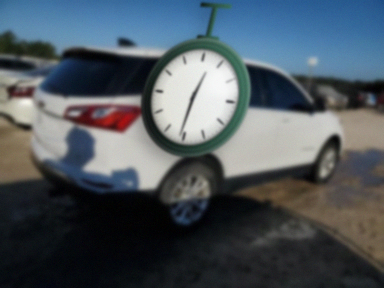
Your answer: 12.31
